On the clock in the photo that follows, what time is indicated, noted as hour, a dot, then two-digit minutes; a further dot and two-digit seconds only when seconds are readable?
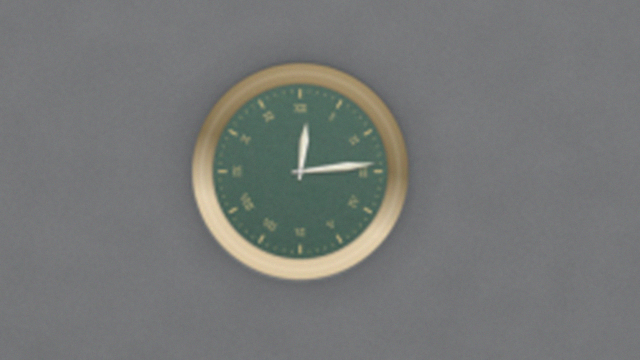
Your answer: 12.14
